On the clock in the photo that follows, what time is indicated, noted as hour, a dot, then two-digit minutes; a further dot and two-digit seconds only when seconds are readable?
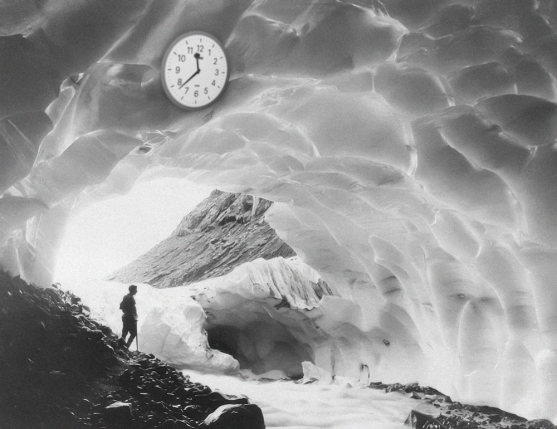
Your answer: 11.38
